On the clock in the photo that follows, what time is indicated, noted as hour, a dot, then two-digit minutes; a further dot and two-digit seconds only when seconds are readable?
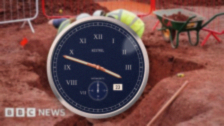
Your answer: 3.48
